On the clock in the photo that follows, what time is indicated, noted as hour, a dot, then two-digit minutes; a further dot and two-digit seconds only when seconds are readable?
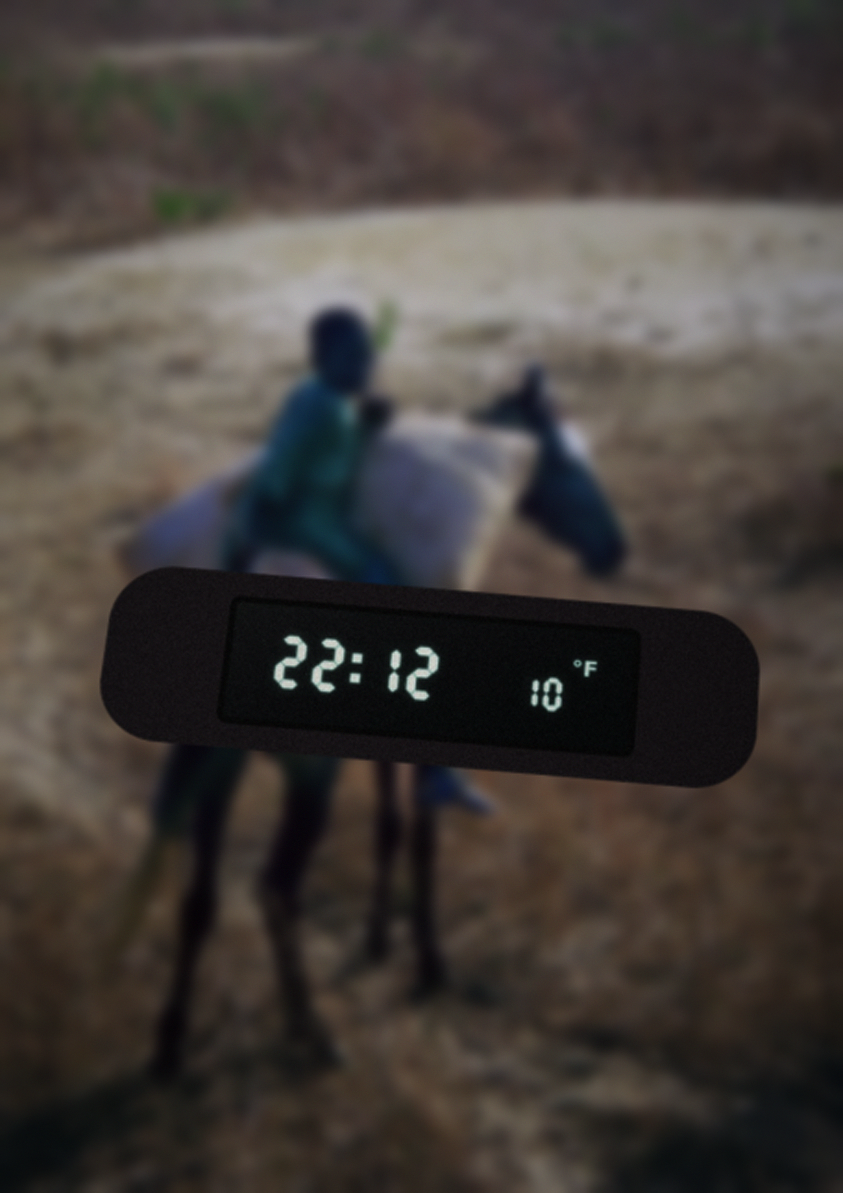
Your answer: 22.12
